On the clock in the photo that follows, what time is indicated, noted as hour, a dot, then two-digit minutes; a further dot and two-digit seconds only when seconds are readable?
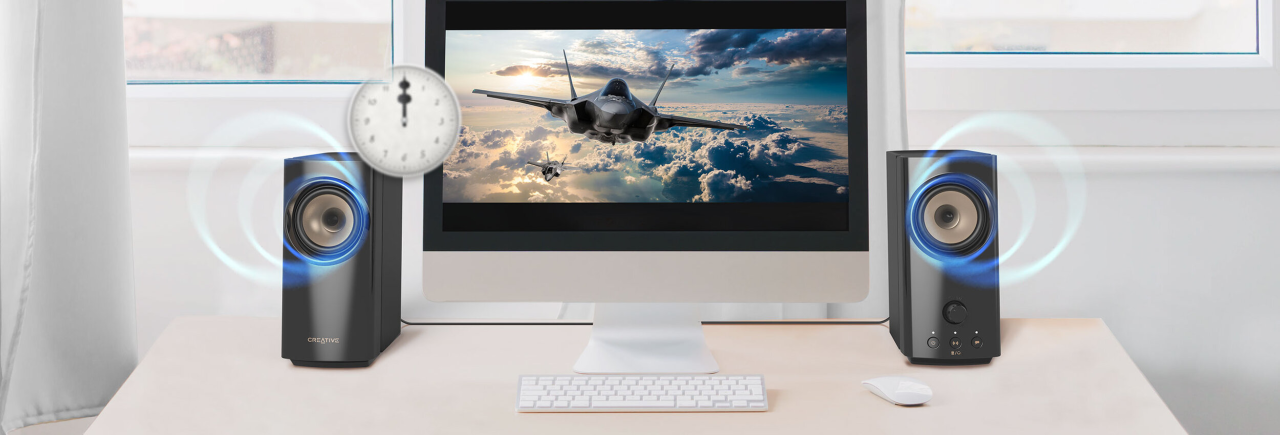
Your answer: 12.00
